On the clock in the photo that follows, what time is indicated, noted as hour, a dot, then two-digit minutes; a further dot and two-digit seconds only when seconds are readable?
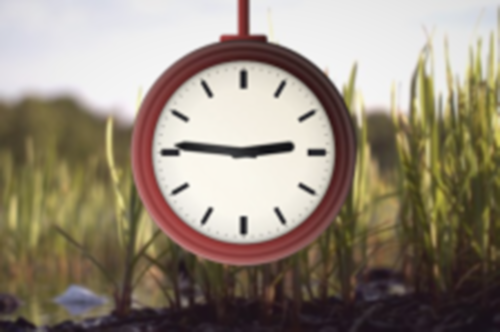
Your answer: 2.46
